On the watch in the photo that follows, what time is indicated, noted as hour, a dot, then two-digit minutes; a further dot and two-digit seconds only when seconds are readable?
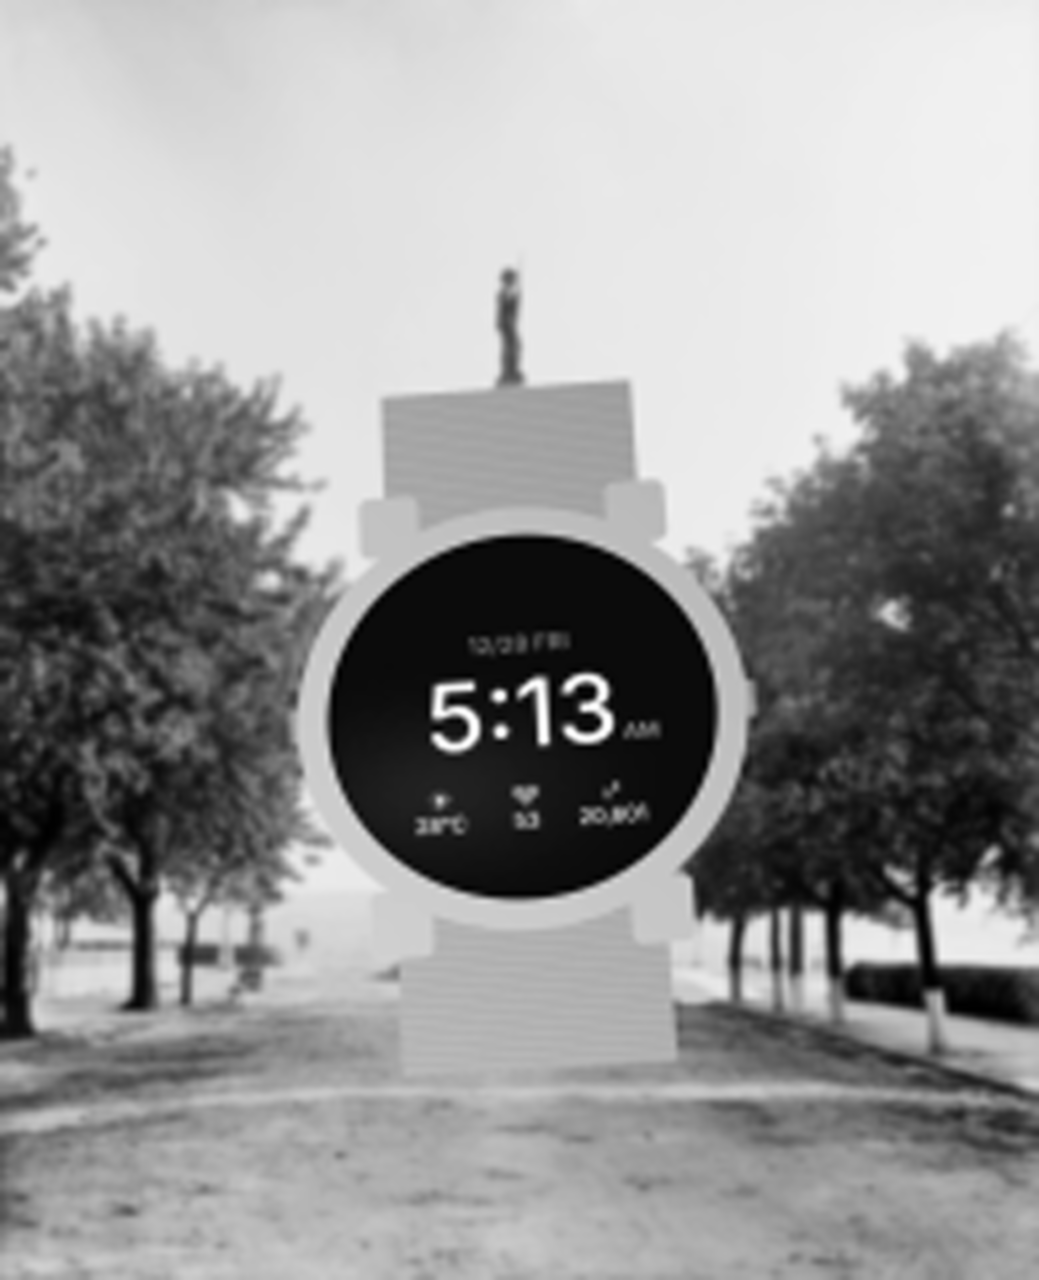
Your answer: 5.13
